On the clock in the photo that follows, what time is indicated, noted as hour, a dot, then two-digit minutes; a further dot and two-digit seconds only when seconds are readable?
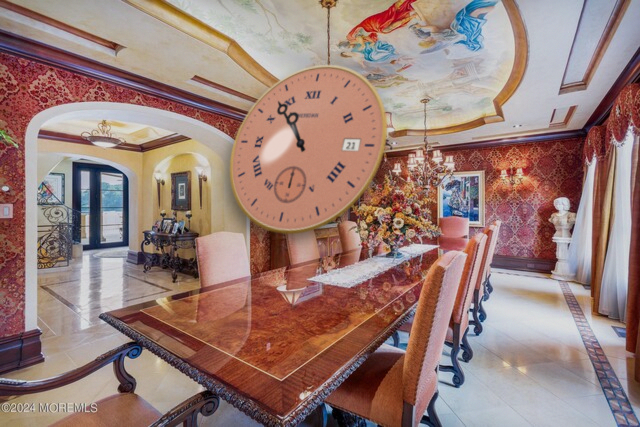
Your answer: 10.53
